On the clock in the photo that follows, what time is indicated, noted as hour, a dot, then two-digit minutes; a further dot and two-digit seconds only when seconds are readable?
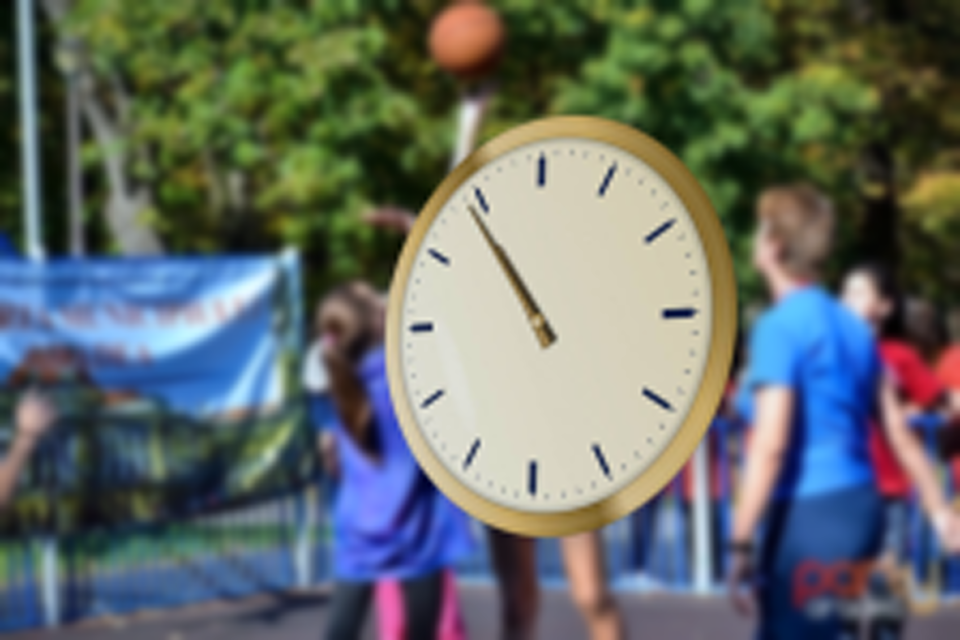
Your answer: 10.54
